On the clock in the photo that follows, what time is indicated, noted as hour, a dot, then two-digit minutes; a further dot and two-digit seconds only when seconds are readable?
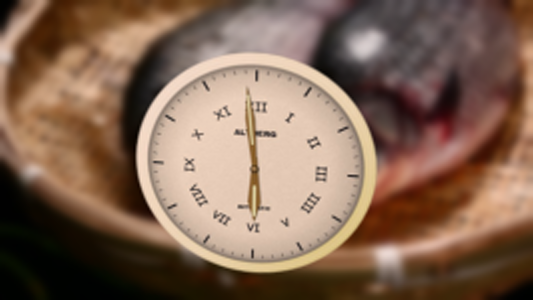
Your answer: 5.59
